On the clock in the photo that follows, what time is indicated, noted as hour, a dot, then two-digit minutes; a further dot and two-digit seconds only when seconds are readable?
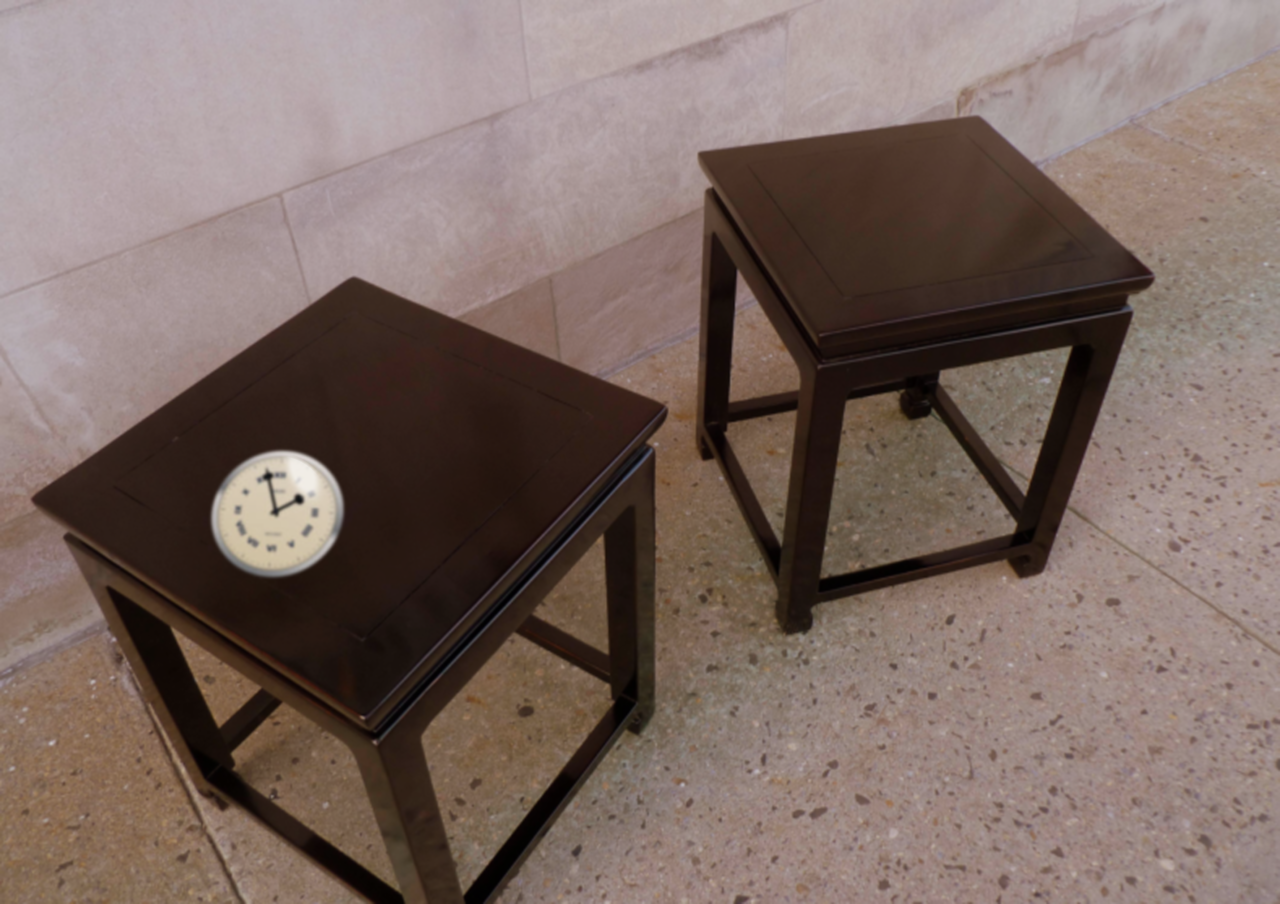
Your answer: 1.57
